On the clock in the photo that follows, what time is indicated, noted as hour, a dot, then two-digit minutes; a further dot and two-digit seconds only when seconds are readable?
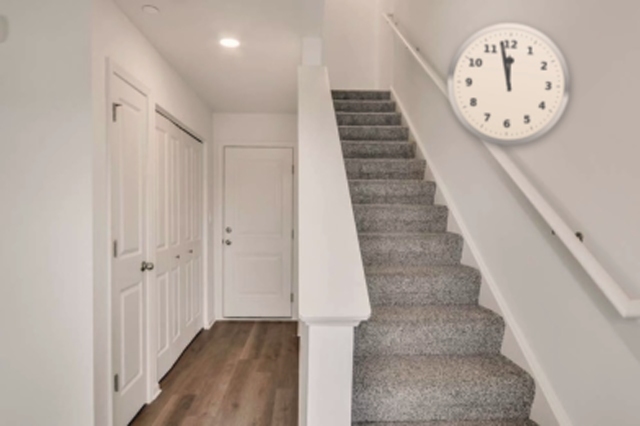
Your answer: 11.58
